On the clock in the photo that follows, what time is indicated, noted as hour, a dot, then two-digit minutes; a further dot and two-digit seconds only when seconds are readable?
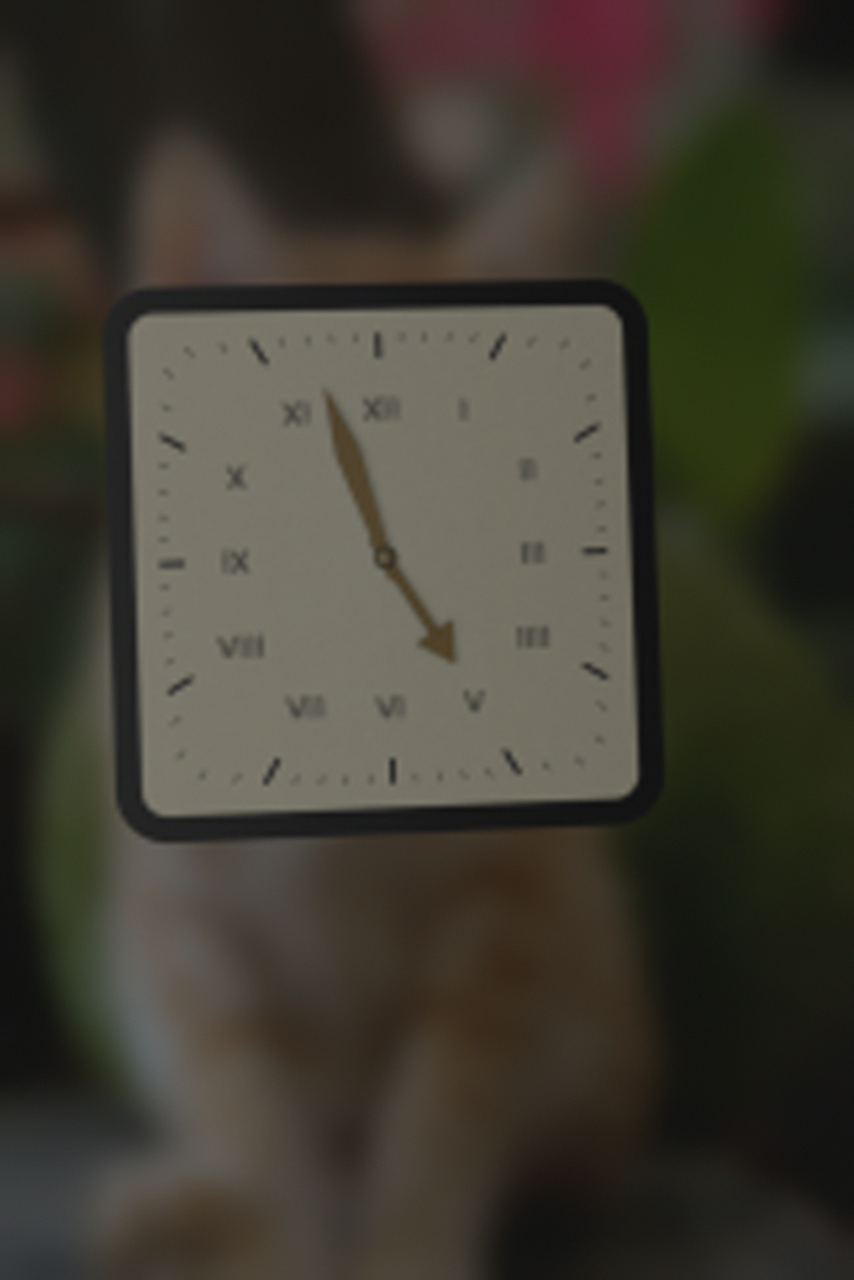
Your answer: 4.57
